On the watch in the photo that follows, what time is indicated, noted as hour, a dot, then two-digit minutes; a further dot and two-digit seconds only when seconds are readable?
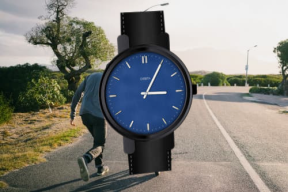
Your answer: 3.05
